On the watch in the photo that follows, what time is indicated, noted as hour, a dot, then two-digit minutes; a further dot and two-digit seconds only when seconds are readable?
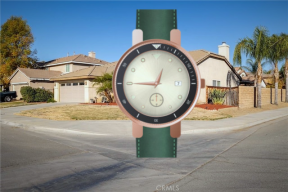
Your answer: 12.45
